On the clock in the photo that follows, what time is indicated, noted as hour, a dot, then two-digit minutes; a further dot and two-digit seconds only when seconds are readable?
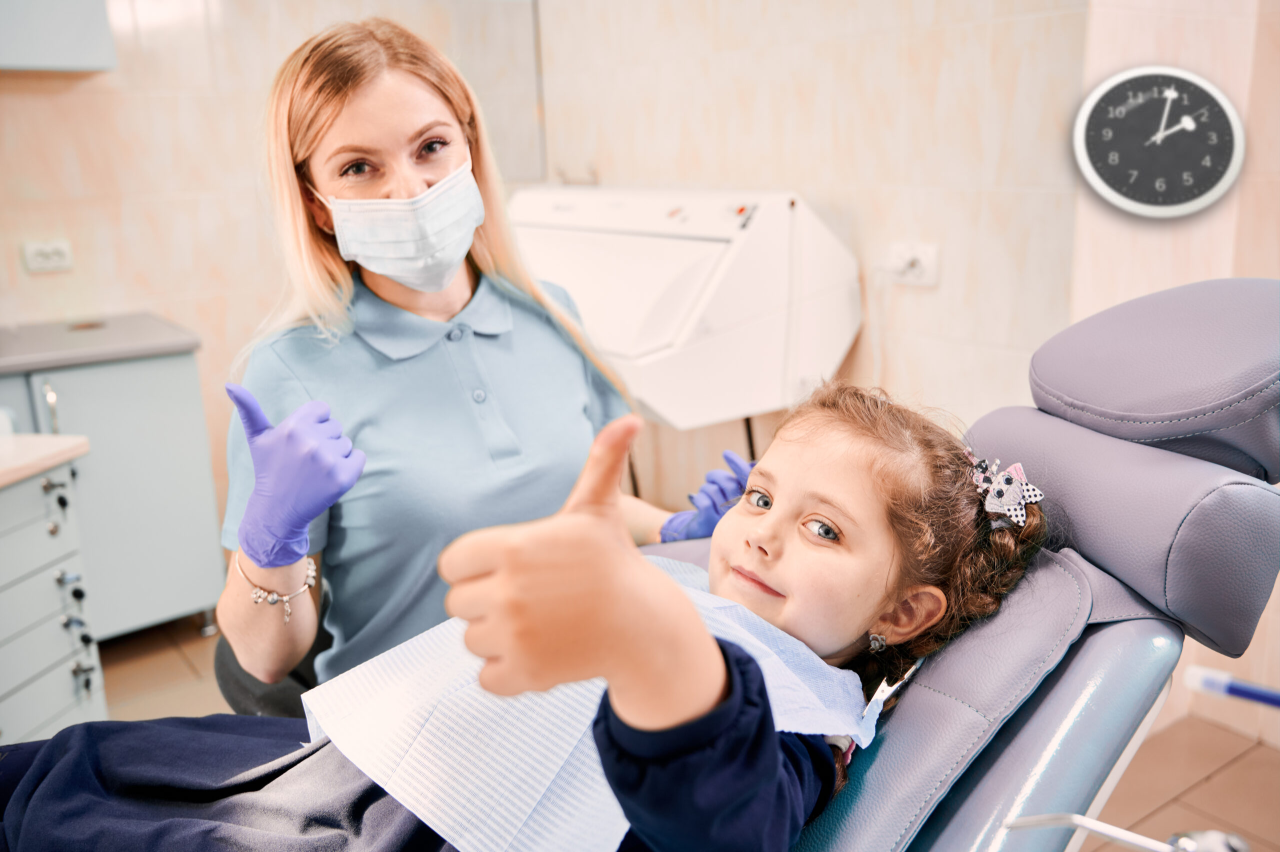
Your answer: 2.02.09
